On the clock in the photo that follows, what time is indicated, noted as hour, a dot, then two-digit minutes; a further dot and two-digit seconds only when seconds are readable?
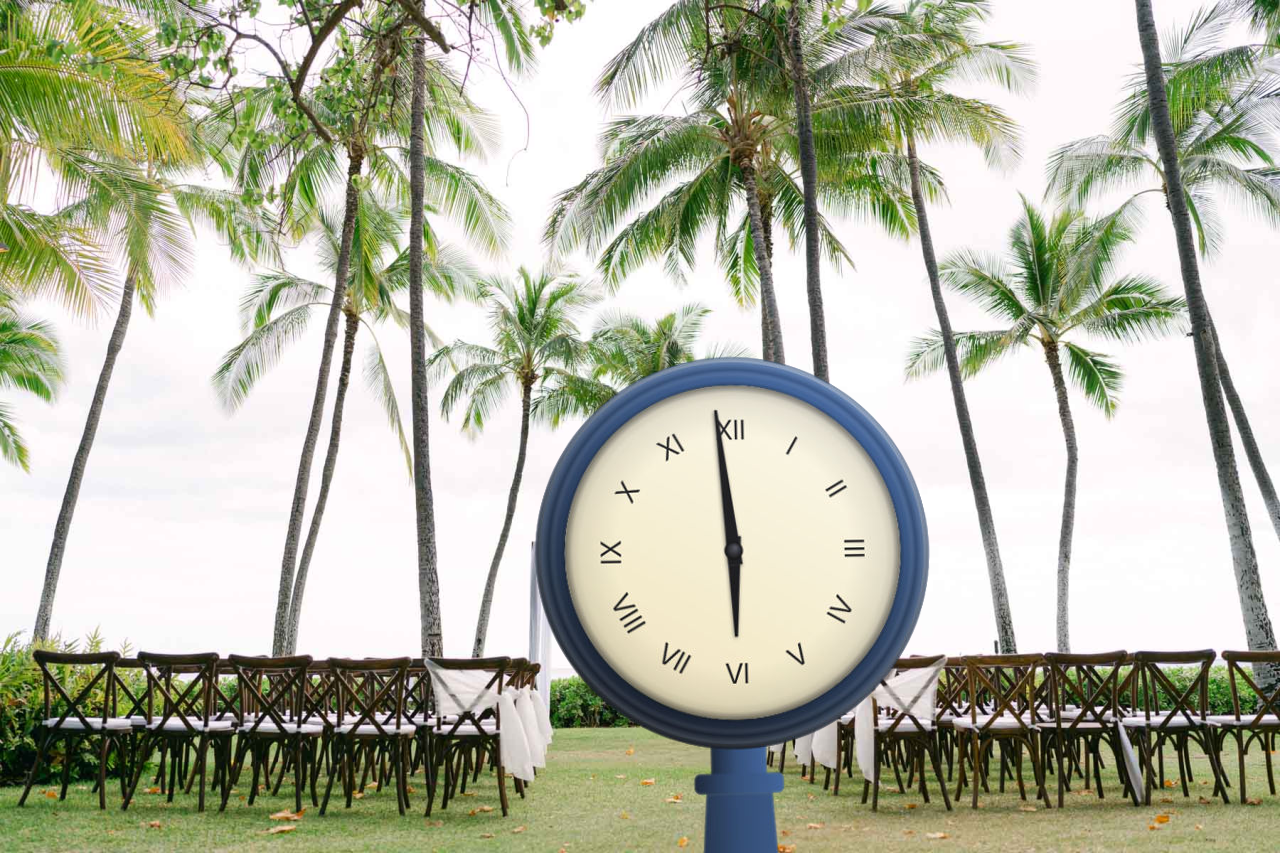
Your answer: 5.59
